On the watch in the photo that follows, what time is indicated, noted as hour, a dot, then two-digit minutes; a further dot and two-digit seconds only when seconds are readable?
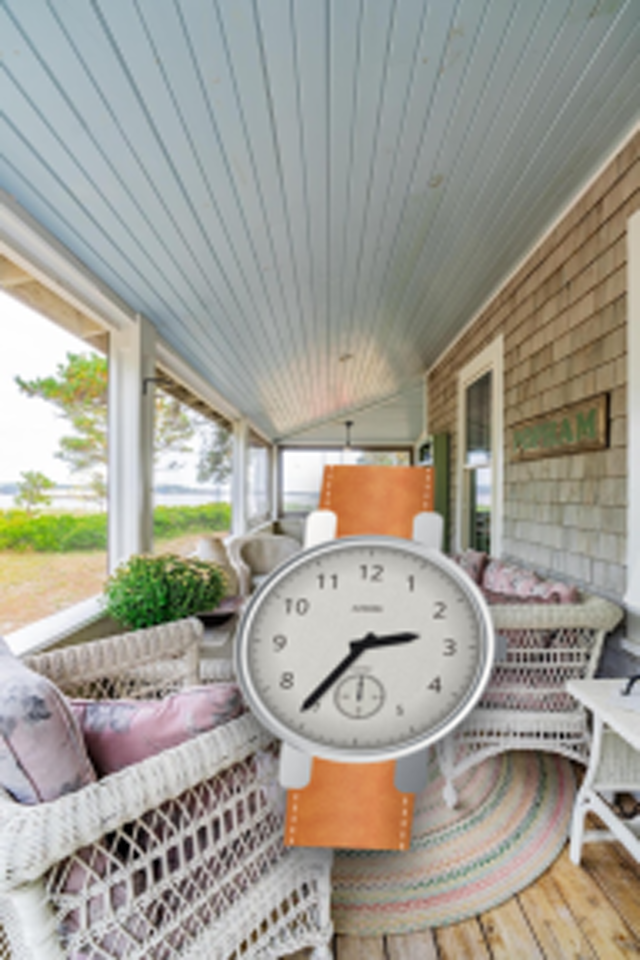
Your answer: 2.36
